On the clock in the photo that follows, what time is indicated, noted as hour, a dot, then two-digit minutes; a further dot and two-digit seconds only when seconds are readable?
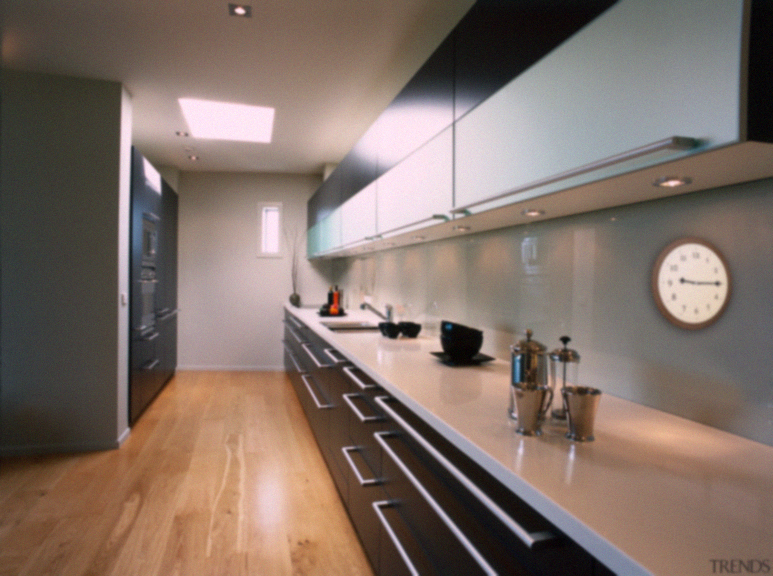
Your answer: 9.15
